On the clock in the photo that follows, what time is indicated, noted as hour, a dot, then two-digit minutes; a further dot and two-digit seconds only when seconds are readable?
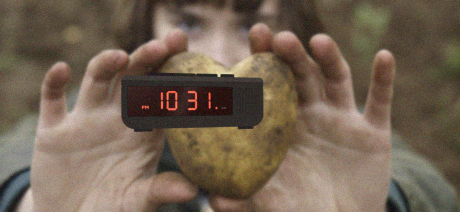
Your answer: 10.31
